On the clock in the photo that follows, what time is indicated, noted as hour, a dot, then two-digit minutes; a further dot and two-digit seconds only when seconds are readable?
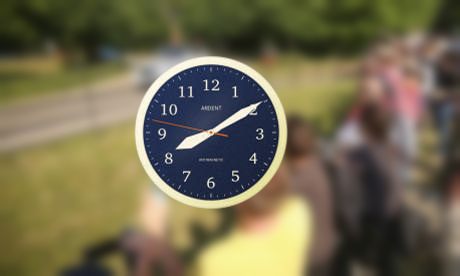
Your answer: 8.09.47
